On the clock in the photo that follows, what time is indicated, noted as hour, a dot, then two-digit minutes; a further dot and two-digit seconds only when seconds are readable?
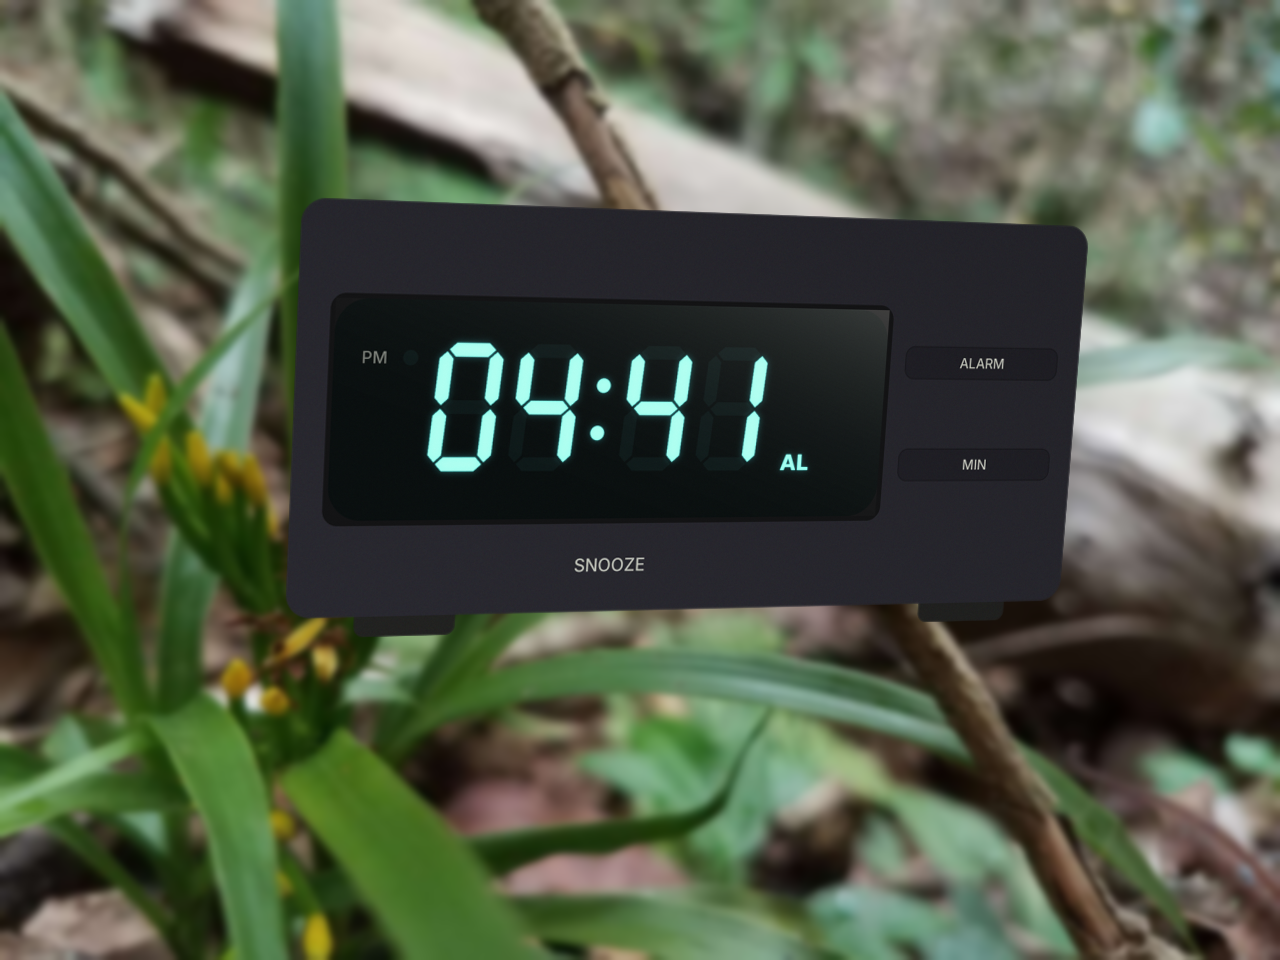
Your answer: 4.41
